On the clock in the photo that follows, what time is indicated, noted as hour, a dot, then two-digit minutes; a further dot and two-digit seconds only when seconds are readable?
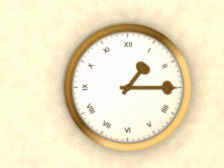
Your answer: 1.15
